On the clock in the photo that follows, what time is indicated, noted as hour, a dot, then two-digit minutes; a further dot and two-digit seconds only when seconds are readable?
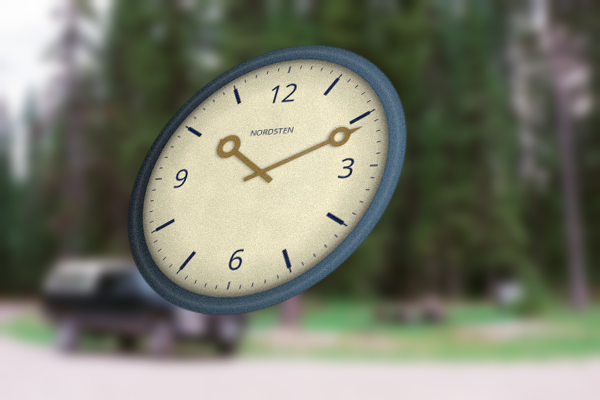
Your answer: 10.11
